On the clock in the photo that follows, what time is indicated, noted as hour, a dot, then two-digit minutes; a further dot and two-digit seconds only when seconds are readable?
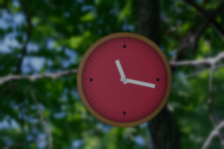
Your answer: 11.17
